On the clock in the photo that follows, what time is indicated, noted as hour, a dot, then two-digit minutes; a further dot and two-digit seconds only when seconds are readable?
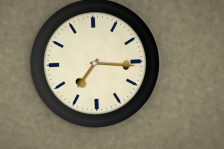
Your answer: 7.16
